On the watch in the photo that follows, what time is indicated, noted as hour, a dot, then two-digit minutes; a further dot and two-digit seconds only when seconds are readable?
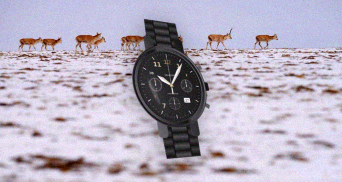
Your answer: 10.06
